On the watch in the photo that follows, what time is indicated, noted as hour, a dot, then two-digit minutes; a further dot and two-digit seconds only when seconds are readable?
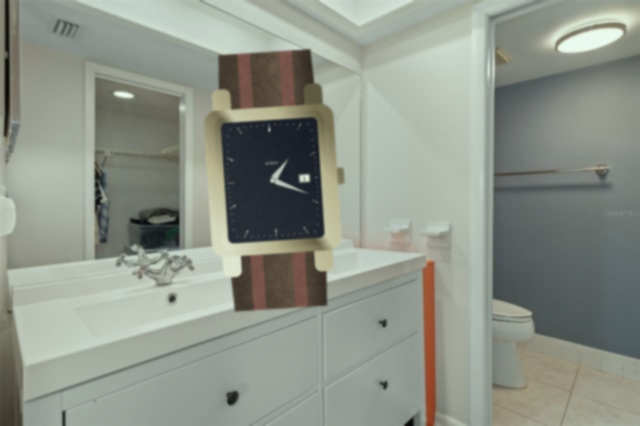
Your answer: 1.19
